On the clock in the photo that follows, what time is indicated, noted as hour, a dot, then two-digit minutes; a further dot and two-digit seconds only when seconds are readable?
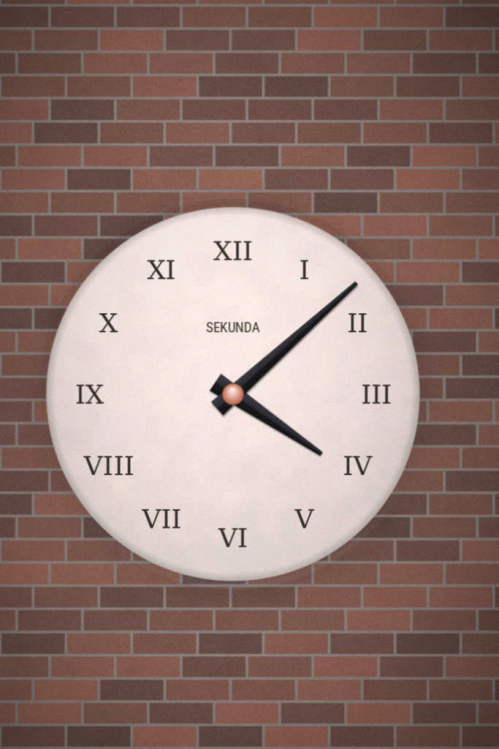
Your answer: 4.08
